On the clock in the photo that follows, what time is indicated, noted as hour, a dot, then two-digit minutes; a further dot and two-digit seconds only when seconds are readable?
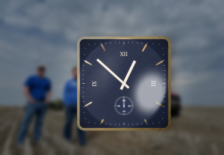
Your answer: 12.52
